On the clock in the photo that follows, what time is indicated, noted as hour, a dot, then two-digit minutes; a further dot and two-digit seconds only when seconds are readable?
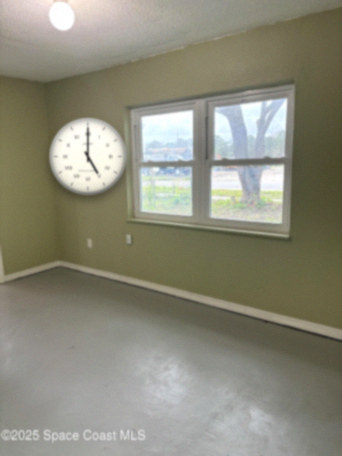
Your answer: 5.00
